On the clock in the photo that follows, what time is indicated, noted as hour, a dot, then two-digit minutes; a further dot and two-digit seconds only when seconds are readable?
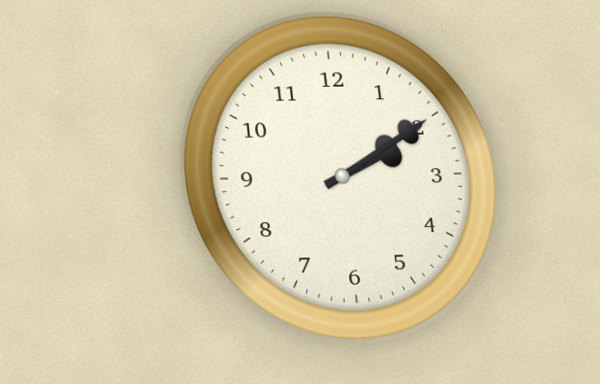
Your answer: 2.10
